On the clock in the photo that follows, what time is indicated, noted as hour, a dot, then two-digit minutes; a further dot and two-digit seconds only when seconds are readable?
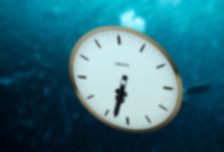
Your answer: 6.33
